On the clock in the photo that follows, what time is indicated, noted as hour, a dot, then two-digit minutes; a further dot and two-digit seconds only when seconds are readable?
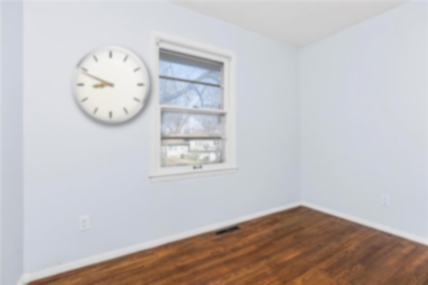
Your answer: 8.49
